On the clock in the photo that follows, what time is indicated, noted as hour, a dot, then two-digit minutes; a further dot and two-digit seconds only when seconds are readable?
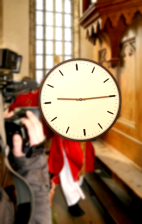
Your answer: 9.15
